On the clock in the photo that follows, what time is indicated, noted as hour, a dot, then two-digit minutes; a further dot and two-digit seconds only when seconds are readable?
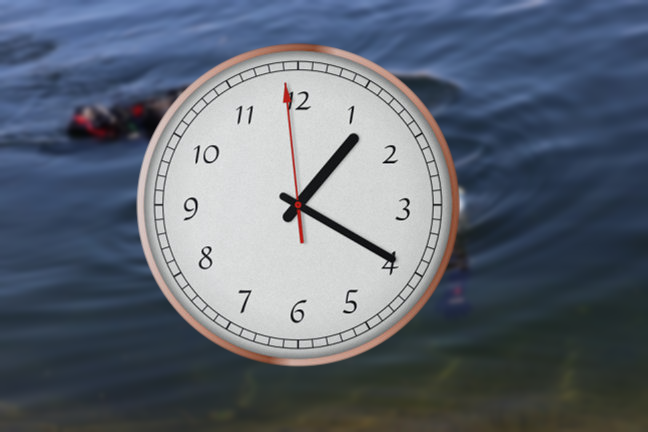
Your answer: 1.19.59
